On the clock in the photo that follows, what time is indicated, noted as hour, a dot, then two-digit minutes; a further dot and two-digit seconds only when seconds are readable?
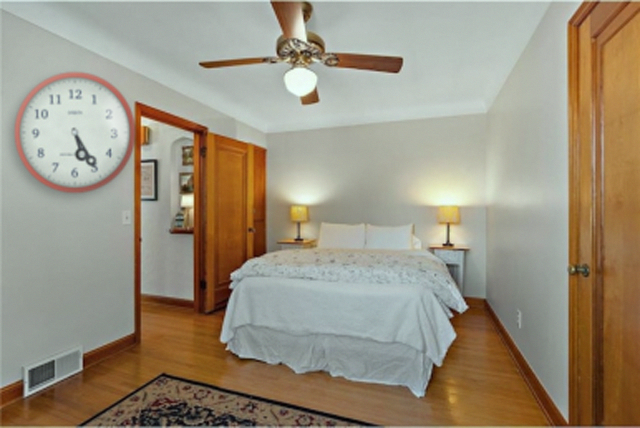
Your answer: 5.25
